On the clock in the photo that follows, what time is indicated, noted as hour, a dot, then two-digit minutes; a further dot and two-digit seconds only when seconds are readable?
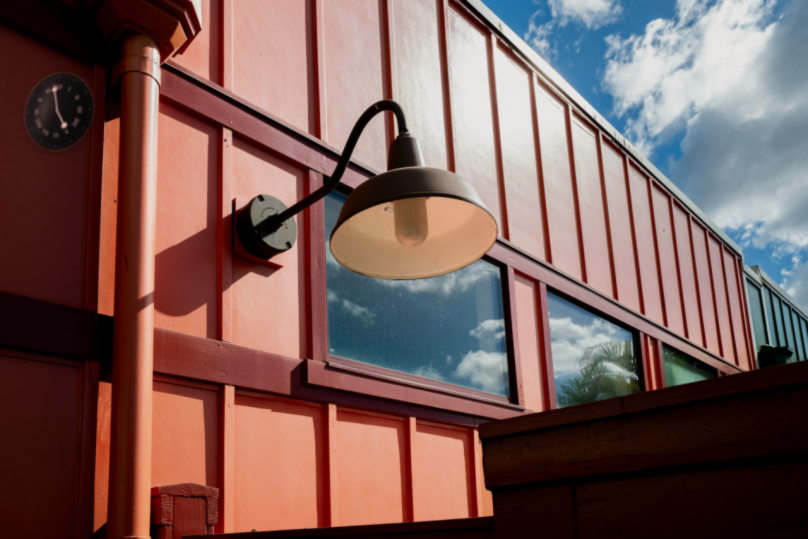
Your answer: 4.58
